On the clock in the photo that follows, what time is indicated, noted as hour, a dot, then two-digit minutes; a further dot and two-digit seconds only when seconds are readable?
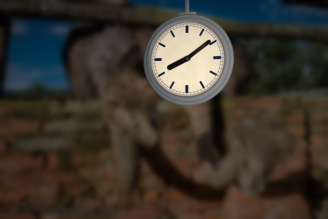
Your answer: 8.09
